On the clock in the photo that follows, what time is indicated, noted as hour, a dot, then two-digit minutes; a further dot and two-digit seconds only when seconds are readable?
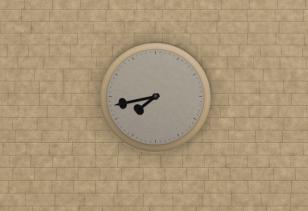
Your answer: 7.43
